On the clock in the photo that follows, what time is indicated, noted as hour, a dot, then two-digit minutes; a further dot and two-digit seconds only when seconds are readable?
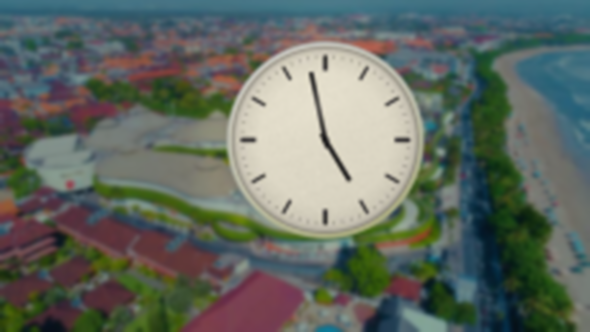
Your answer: 4.58
